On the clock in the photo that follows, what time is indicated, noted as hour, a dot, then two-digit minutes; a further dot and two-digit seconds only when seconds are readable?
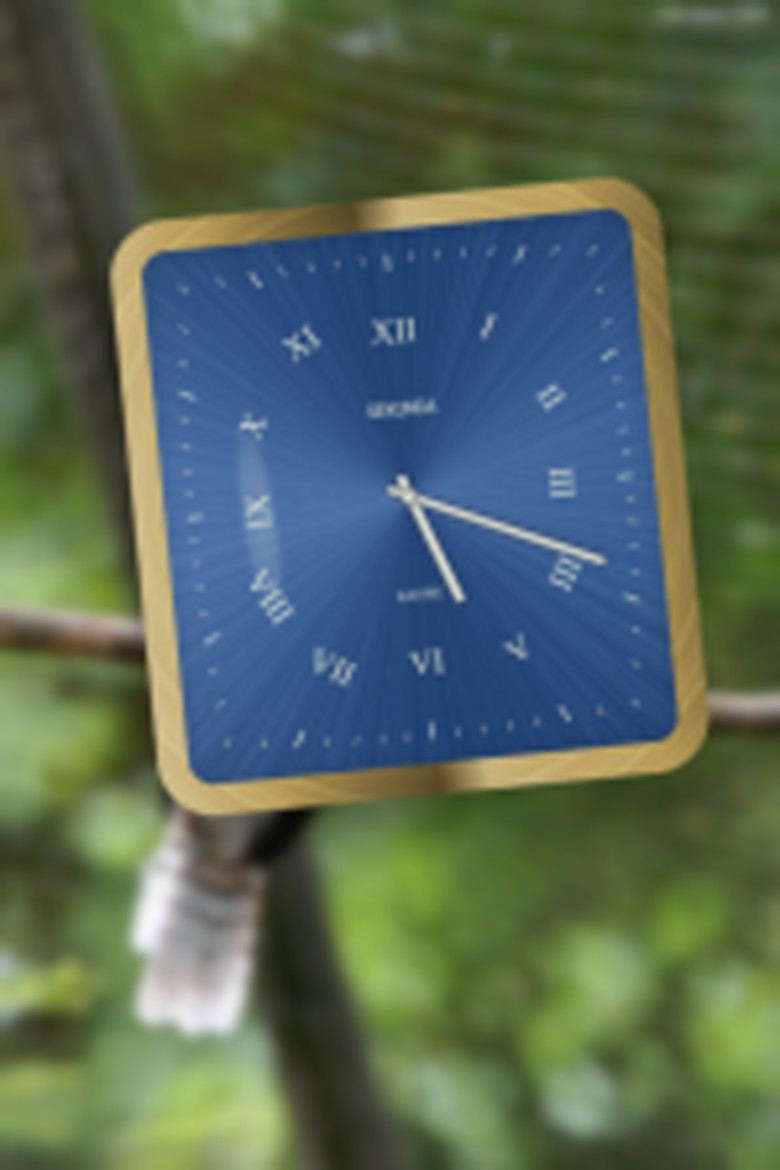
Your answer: 5.19
